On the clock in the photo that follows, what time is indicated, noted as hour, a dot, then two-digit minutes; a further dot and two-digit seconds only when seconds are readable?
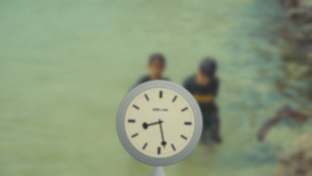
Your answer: 8.28
